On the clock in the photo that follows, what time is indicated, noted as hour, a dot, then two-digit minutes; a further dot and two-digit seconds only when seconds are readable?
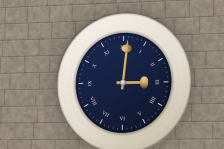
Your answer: 3.01
